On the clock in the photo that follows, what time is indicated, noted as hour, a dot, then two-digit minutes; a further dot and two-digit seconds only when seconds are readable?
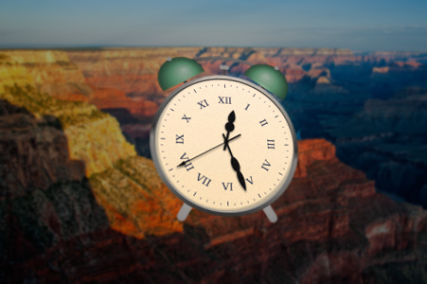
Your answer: 12.26.40
